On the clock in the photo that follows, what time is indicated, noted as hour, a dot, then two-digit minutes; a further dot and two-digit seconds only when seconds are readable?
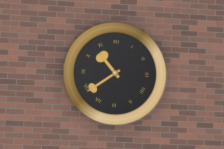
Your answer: 10.39
